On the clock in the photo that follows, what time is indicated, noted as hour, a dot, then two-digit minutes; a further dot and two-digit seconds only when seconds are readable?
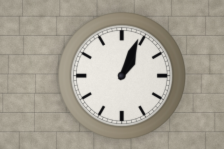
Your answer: 1.04
